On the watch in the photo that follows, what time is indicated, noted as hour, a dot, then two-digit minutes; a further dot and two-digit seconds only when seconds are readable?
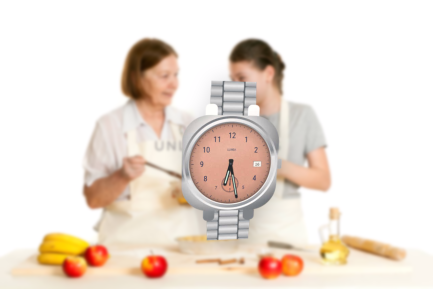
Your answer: 6.28
